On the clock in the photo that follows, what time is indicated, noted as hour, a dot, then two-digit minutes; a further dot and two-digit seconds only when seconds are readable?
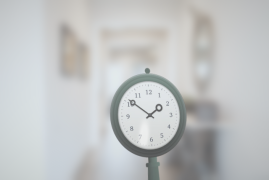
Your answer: 1.51
